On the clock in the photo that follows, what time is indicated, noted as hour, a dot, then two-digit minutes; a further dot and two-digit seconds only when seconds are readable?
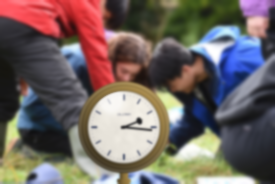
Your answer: 2.16
